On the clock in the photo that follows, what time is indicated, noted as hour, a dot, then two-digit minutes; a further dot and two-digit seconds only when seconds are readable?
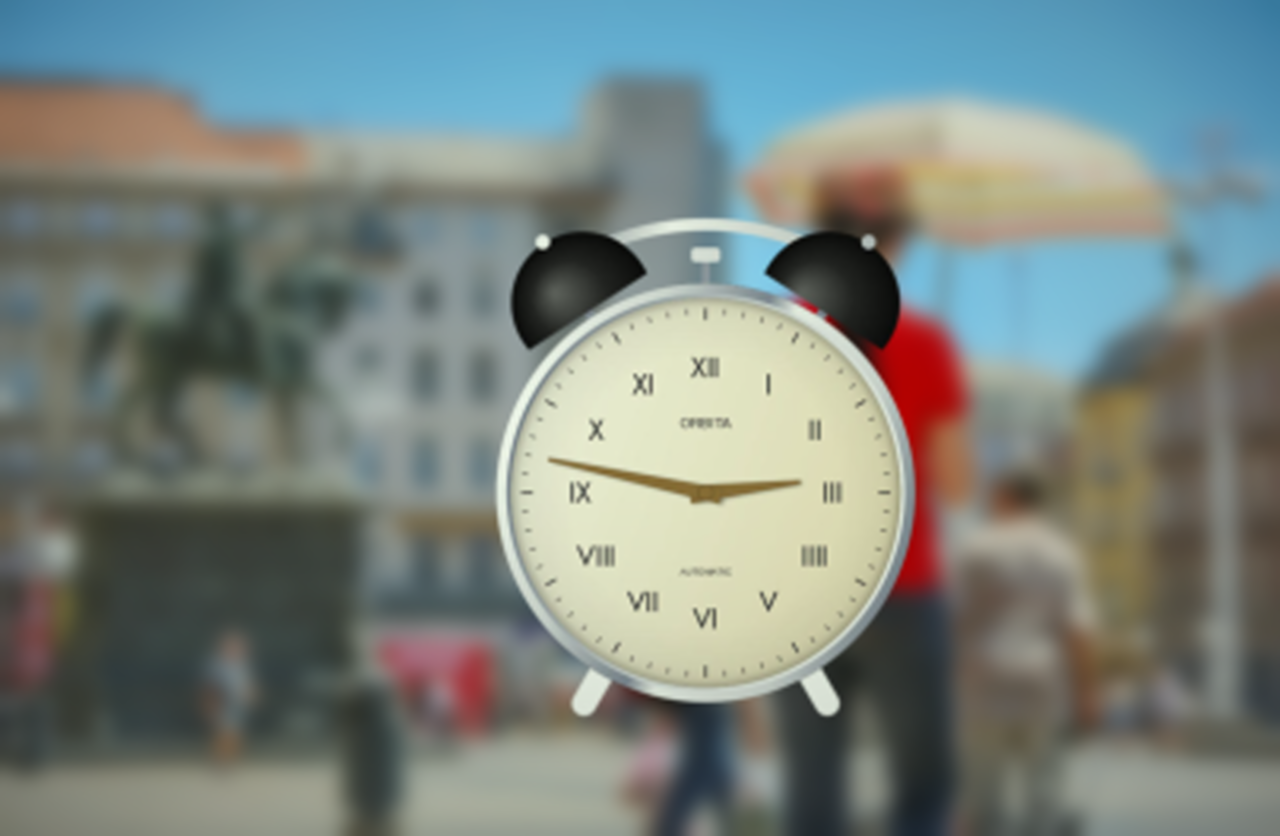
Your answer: 2.47
